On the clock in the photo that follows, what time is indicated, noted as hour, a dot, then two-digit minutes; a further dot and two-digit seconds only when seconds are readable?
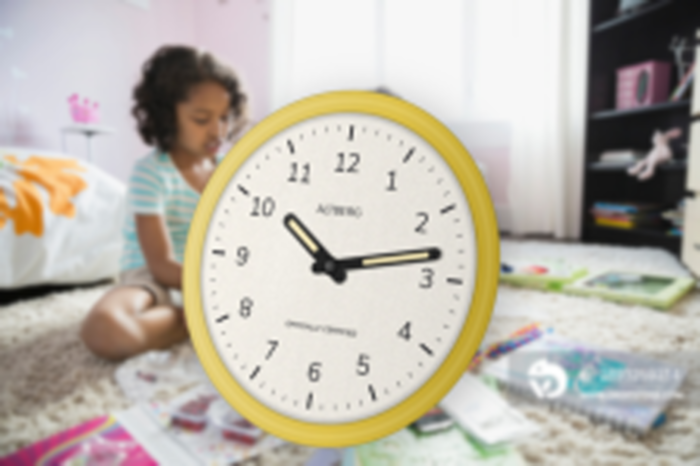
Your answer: 10.13
